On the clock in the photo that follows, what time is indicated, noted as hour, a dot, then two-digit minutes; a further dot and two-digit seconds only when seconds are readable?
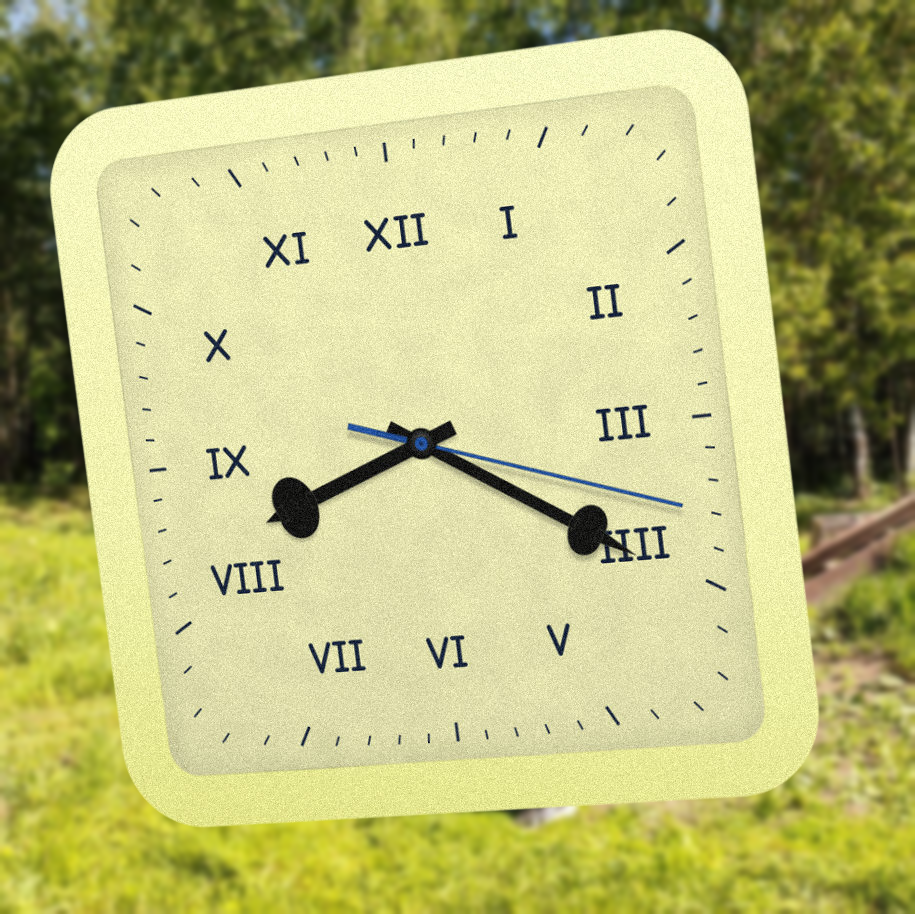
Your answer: 8.20.18
